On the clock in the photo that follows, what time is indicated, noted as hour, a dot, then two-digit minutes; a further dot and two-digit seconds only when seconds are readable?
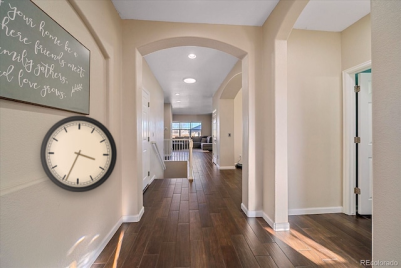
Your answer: 3.34
